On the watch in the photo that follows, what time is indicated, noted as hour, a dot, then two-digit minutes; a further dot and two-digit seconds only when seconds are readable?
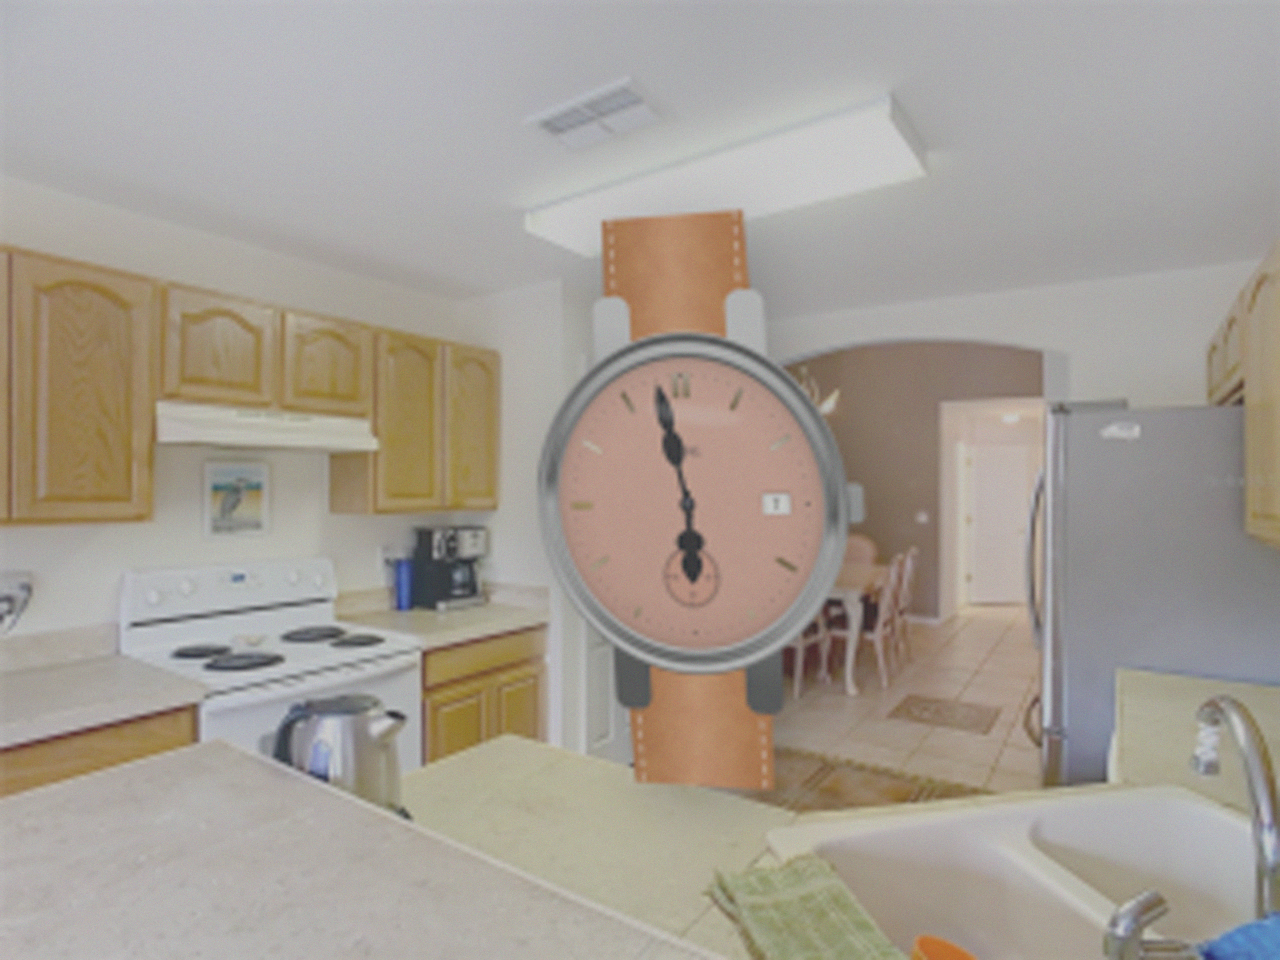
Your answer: 5.58
